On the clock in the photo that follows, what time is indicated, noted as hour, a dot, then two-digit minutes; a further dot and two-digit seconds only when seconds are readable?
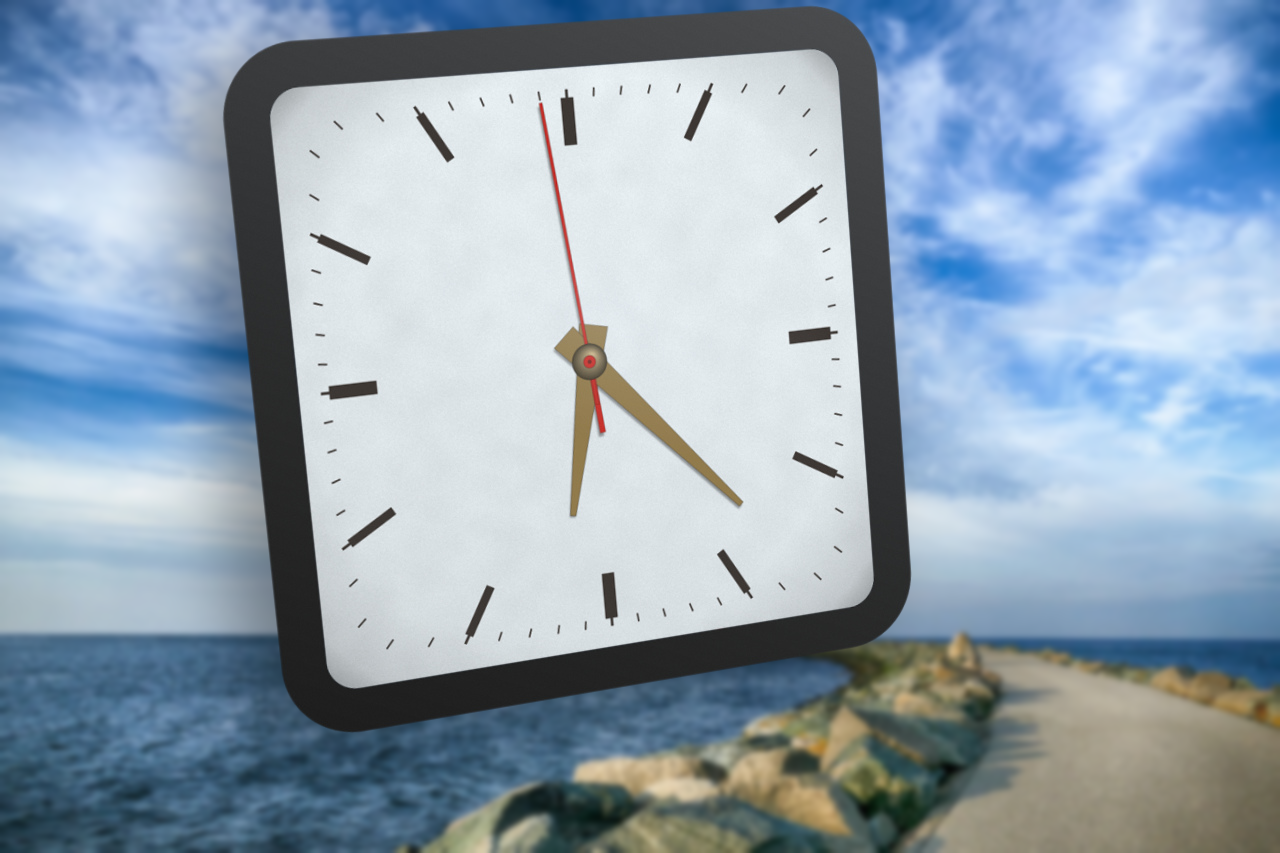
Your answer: 6.22.59
